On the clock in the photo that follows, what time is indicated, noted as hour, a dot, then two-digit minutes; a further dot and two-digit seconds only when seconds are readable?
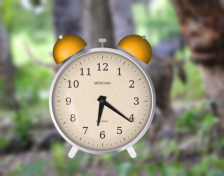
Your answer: 6.21
